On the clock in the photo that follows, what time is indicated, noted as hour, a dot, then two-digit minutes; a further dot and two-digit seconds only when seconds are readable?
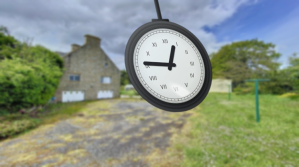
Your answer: 12.46
